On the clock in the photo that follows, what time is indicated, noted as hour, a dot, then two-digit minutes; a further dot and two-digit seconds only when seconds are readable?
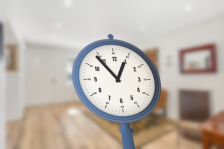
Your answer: 12.54
